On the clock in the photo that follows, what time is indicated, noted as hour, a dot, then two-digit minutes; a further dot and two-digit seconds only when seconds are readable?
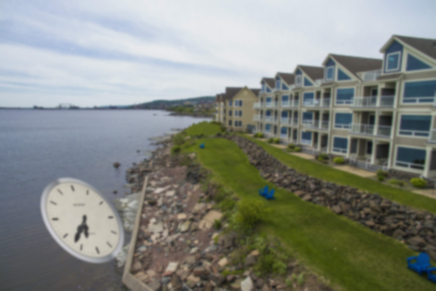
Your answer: 6.37
